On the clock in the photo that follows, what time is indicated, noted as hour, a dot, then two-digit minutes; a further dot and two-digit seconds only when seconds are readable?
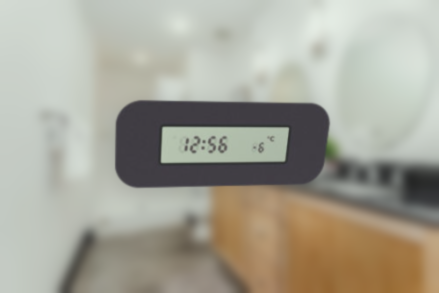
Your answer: 12.56
